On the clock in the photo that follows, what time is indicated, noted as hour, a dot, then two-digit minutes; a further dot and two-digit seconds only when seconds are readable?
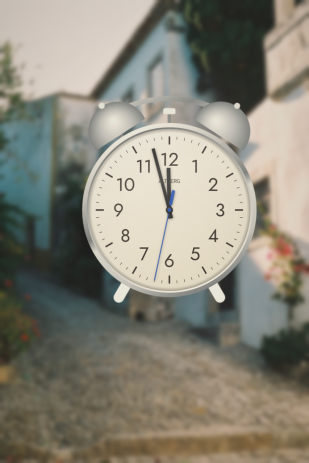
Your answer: 11.57.32
